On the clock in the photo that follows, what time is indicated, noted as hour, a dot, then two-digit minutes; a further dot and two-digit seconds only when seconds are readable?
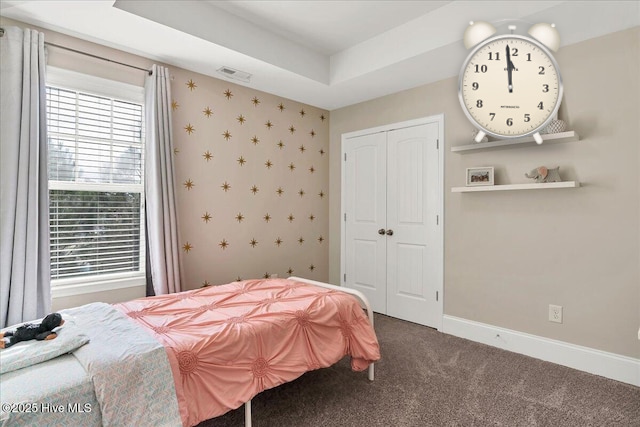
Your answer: 11.59
